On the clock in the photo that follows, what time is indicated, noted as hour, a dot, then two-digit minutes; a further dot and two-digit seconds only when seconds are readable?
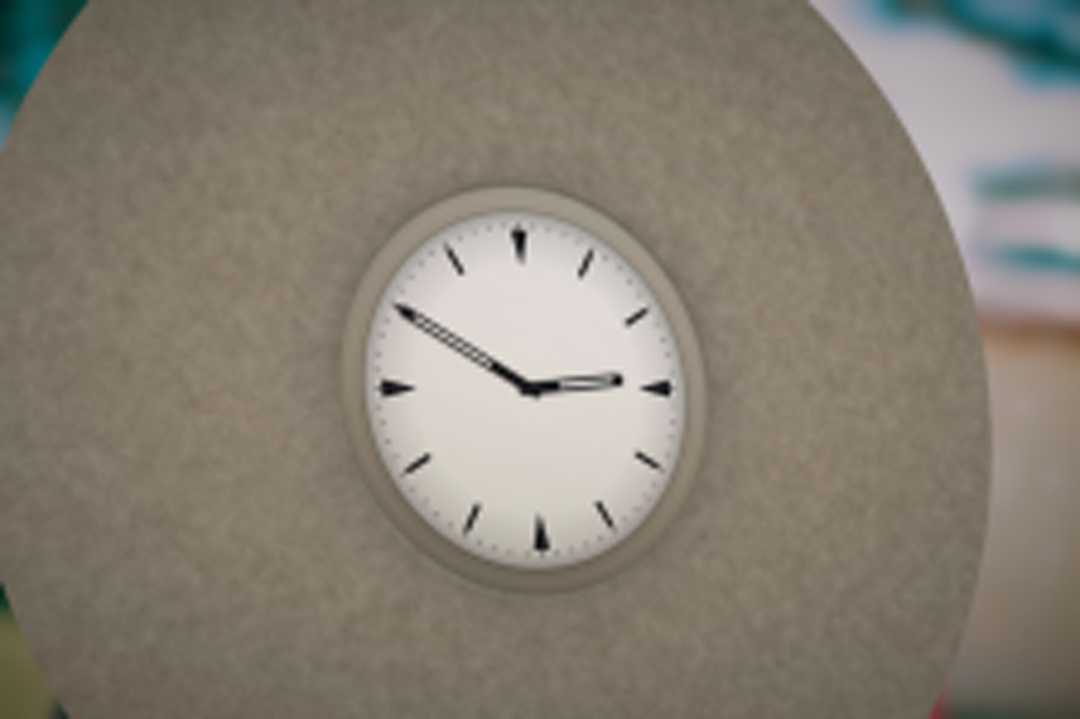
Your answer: 2.50
